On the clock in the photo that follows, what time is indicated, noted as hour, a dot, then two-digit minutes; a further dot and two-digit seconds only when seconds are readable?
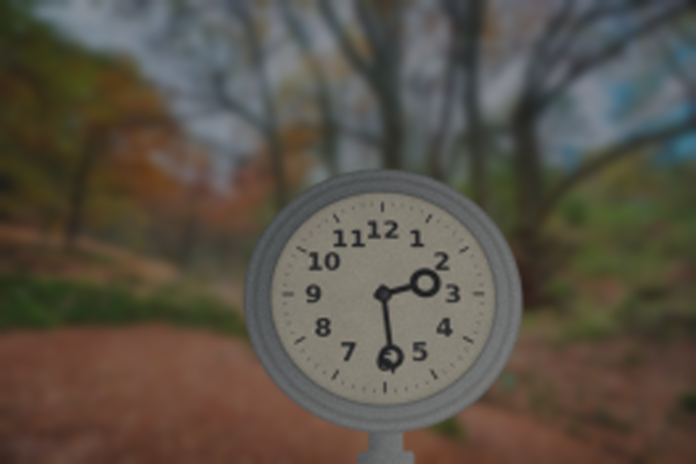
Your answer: 2.29
